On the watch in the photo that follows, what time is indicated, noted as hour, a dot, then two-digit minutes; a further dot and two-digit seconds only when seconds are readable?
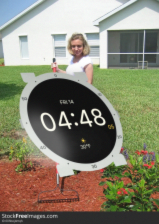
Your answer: 4.48
